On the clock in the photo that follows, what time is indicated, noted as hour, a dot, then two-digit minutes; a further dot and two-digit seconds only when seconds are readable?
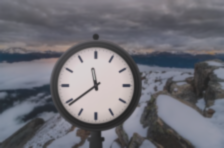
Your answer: 11.39
